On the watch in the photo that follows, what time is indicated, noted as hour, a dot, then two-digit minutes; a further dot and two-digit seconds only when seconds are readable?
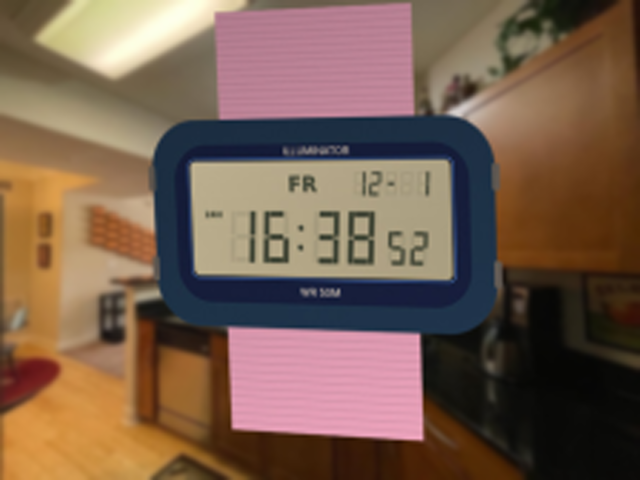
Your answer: 16.38.52
